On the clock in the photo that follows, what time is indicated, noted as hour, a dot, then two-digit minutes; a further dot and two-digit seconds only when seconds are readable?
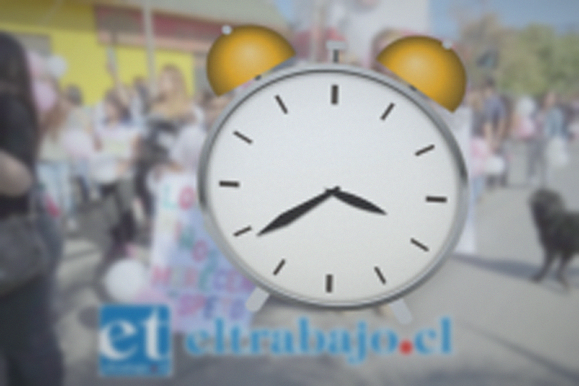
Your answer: 3.39
